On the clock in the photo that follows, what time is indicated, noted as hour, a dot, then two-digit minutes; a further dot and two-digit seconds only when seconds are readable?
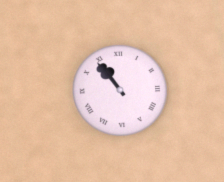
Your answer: 10.54
